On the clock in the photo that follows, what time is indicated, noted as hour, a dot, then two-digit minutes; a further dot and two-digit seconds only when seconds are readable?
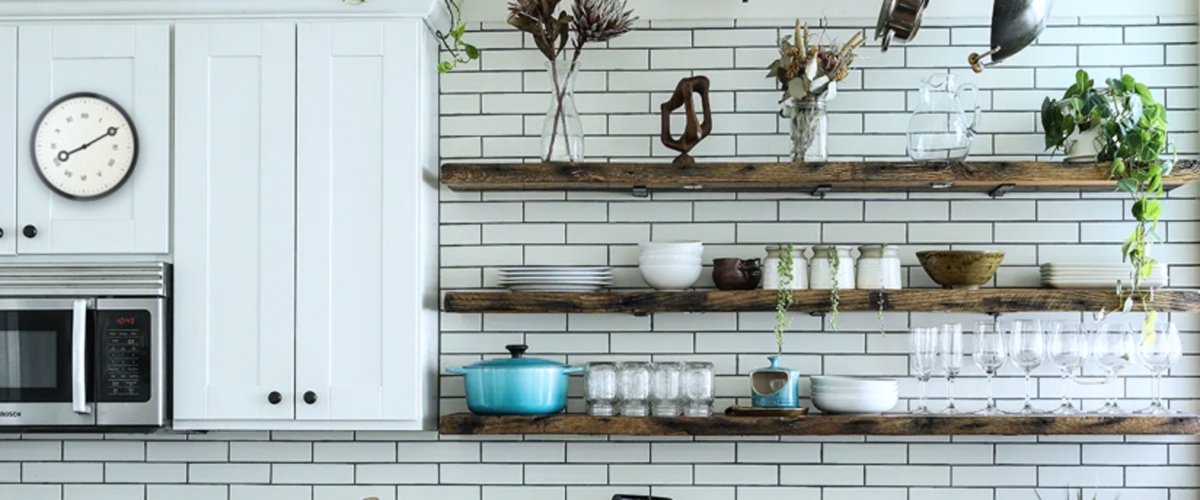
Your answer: 8.10
